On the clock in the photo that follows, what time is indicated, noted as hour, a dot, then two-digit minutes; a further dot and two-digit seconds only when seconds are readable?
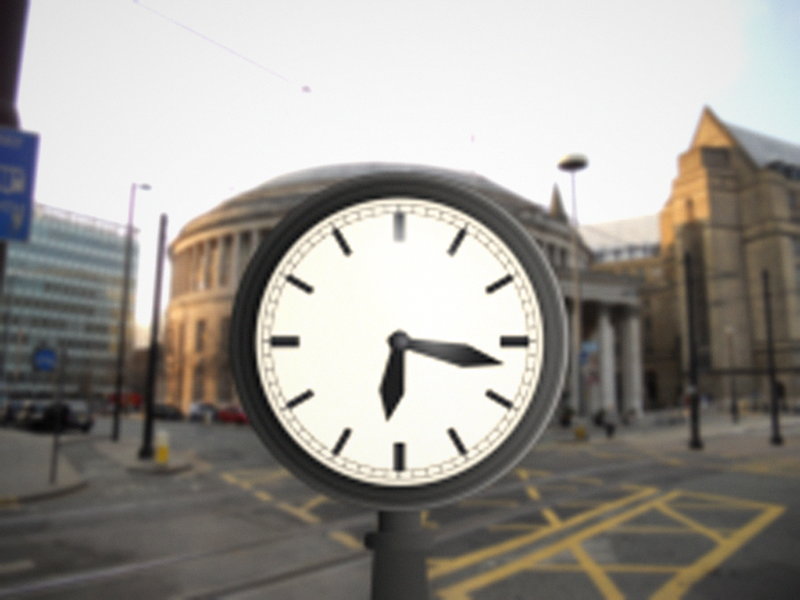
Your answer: 6.17
